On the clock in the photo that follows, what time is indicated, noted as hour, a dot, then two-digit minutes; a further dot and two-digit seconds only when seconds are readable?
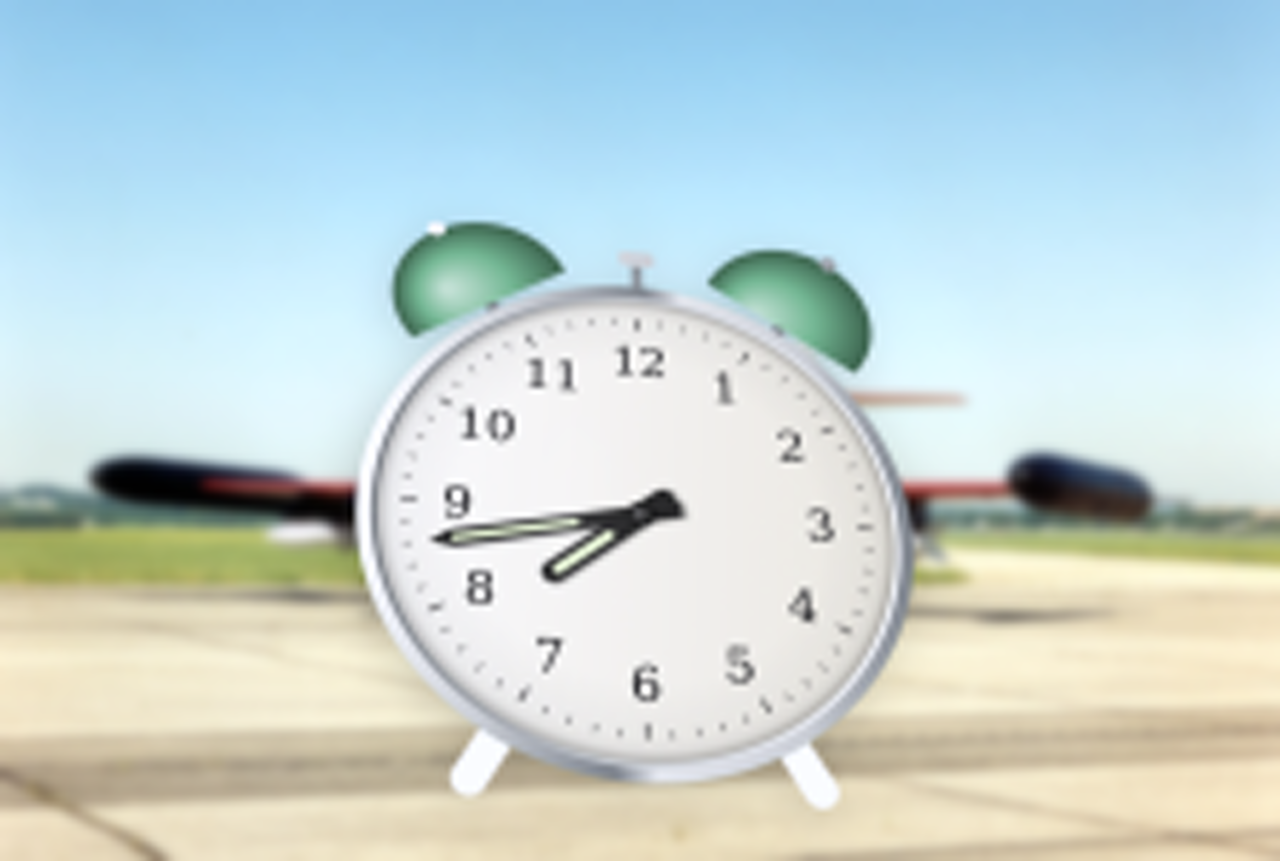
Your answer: 7.43
